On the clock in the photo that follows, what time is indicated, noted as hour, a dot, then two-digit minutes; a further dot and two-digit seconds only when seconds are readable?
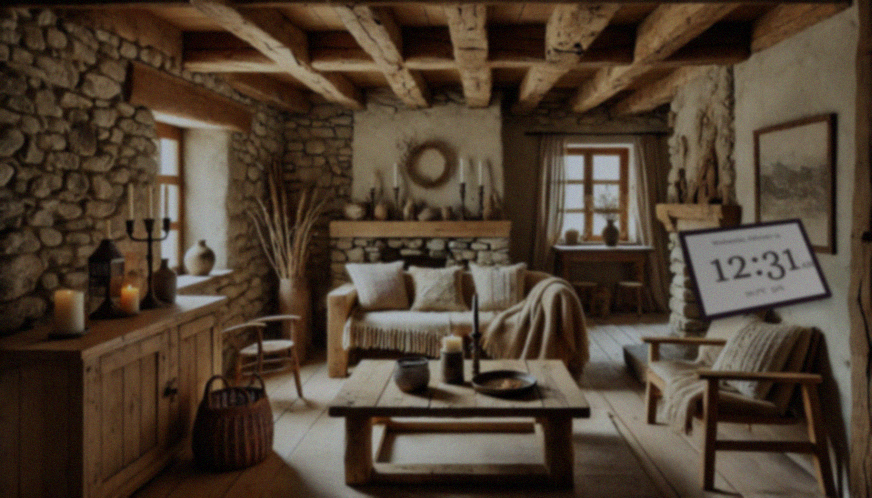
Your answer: 12.31
